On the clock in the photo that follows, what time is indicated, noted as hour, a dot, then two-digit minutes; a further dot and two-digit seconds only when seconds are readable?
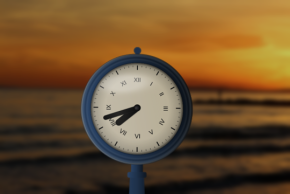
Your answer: 7.42
